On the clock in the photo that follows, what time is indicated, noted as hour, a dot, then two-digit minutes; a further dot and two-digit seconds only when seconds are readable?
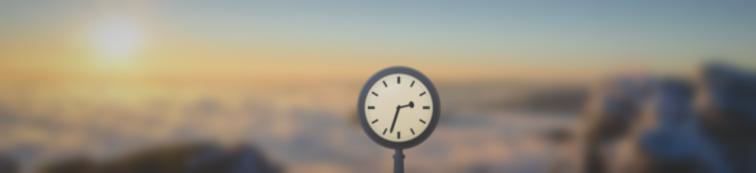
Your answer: 2.33
